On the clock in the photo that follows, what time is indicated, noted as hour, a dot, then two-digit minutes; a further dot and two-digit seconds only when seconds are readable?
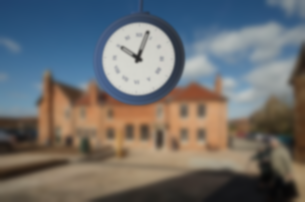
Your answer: 10.03
